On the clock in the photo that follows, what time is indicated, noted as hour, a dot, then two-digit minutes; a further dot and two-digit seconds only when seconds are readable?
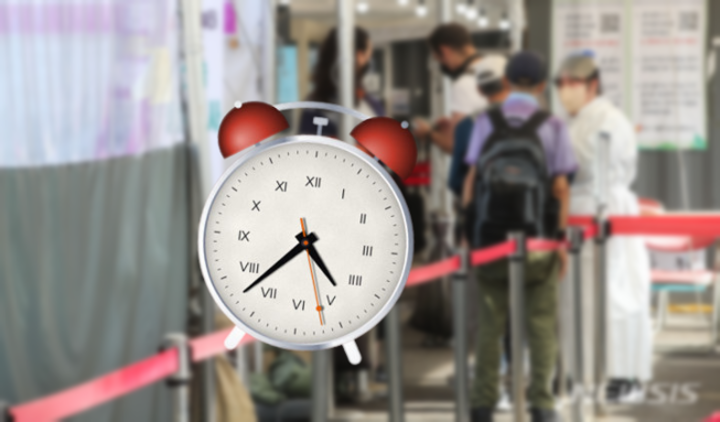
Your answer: 4.37.27
